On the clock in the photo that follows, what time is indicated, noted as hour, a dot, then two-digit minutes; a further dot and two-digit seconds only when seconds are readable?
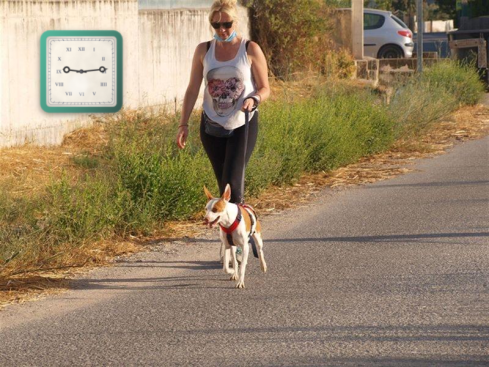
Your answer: 9.14
